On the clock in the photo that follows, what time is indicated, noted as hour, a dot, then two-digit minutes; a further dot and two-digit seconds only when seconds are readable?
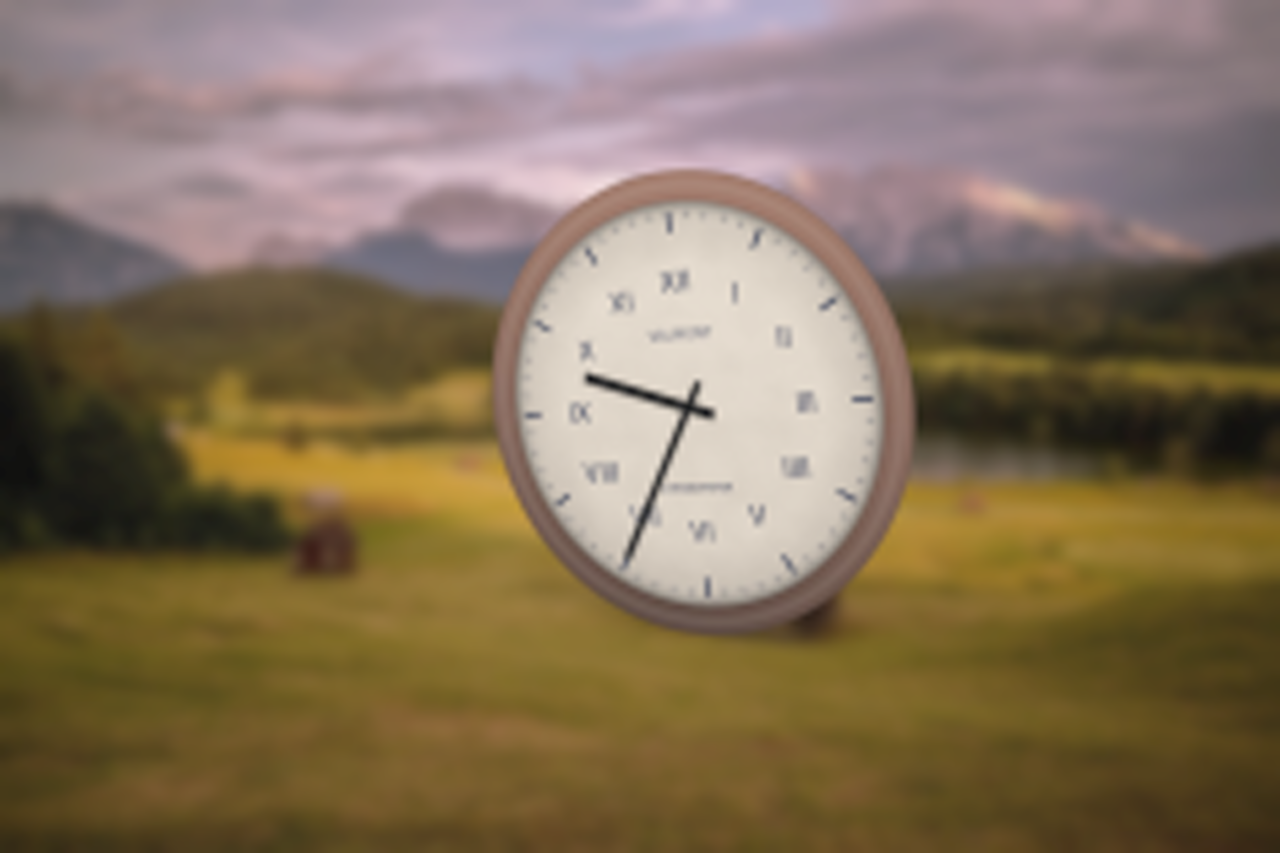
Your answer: 9.35
